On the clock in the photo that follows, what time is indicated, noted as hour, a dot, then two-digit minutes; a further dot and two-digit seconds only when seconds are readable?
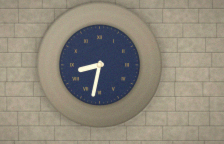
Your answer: 8.32
